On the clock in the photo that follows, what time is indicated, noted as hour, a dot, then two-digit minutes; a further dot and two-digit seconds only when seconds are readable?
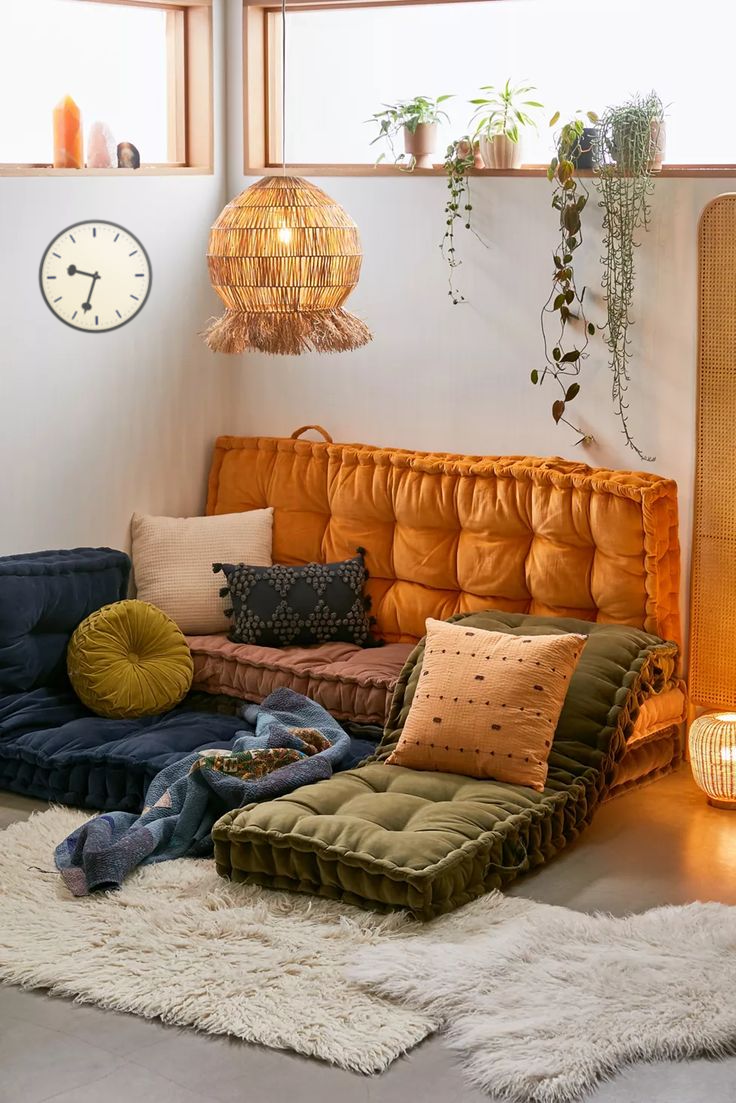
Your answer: 9.33
